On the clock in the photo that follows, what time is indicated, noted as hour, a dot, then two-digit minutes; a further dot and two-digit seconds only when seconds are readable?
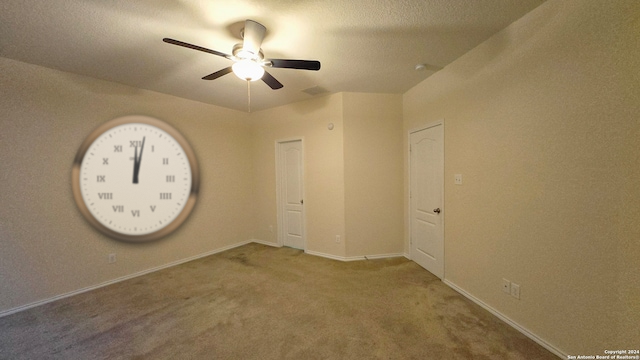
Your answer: 12.02
